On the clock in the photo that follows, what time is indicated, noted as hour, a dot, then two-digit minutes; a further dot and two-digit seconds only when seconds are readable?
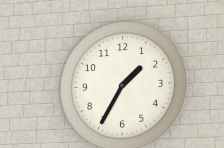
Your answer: 1.35
